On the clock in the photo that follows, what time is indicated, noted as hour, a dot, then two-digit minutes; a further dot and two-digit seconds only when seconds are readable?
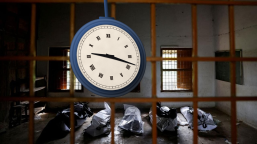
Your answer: 9.18
